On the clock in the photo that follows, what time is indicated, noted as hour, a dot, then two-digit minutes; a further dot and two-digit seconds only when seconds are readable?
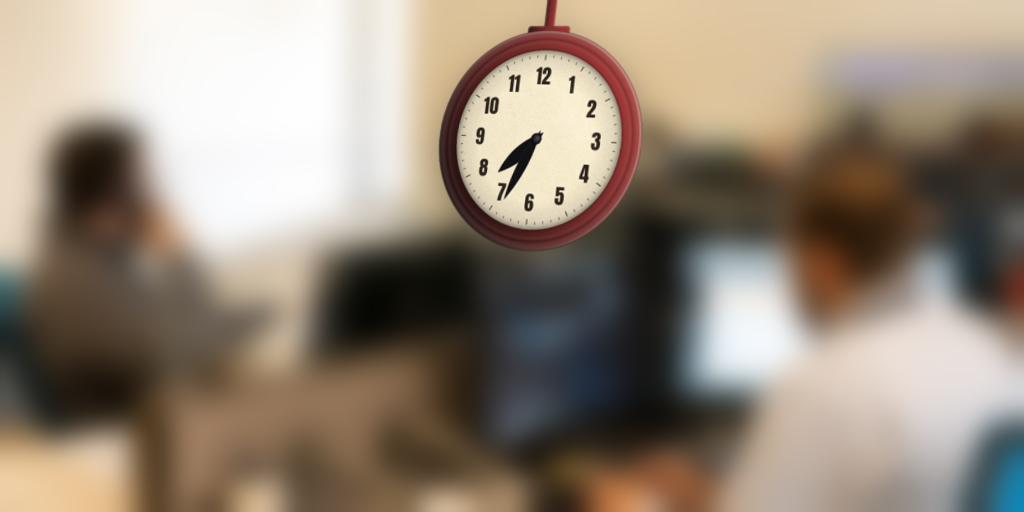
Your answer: 7.34
